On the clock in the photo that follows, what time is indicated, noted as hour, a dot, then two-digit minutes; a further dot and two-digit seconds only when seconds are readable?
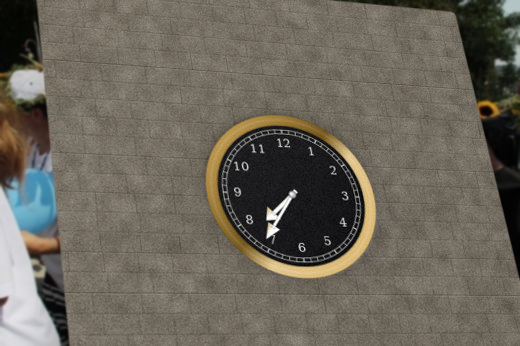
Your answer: 7.36
